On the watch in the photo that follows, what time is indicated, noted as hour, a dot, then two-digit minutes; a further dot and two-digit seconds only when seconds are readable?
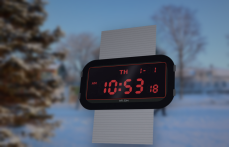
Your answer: 10.53.18
